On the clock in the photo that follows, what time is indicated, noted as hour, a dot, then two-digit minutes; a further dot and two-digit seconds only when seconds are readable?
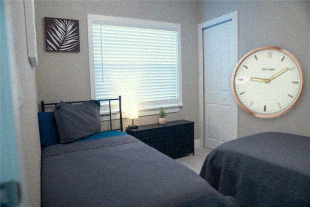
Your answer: 9.09
